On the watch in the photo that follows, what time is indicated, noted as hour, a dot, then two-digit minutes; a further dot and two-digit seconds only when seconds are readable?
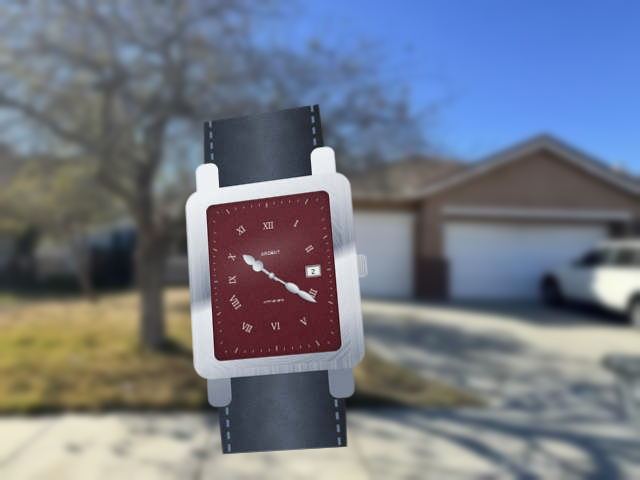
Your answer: 10.21
